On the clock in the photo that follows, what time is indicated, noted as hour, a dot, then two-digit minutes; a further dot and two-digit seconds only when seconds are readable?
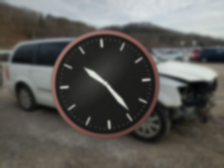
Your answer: 10.24
